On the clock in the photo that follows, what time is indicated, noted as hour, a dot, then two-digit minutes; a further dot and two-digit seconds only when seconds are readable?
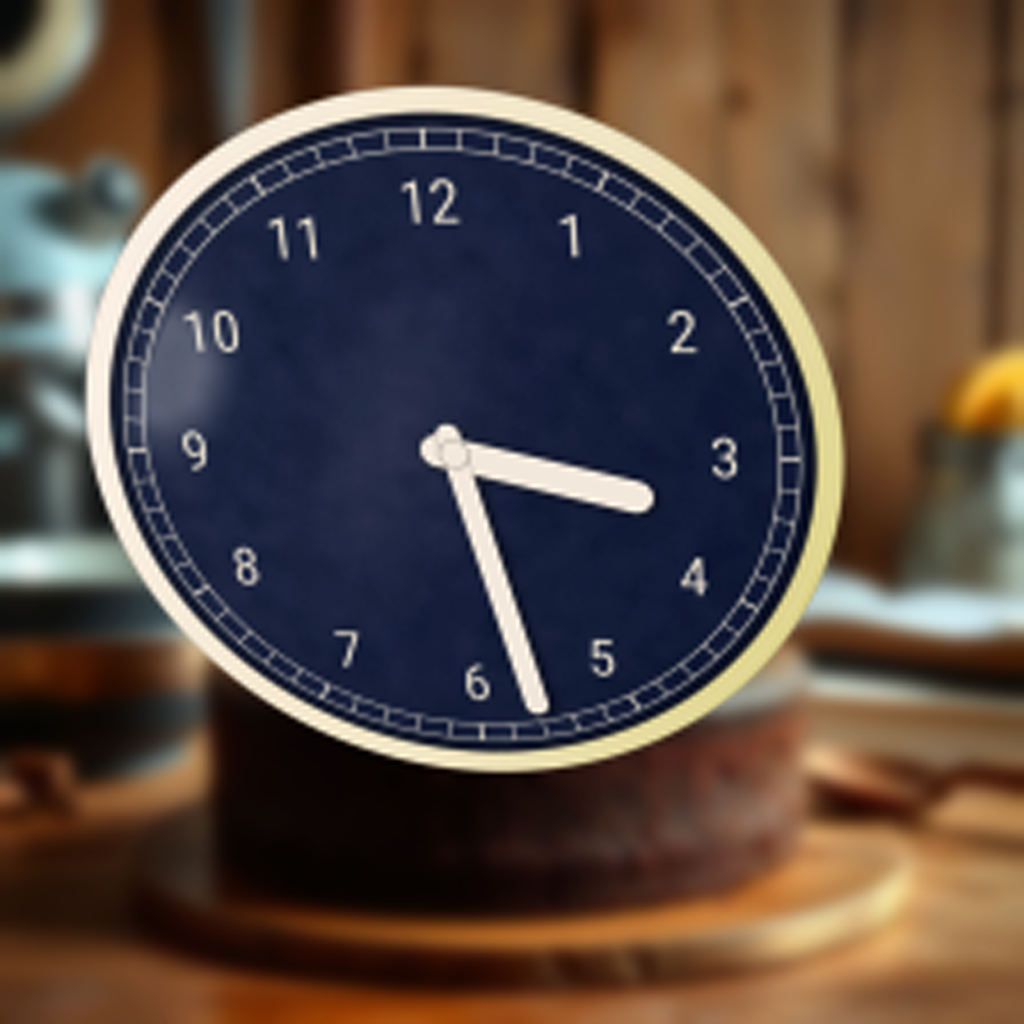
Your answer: 3.28
